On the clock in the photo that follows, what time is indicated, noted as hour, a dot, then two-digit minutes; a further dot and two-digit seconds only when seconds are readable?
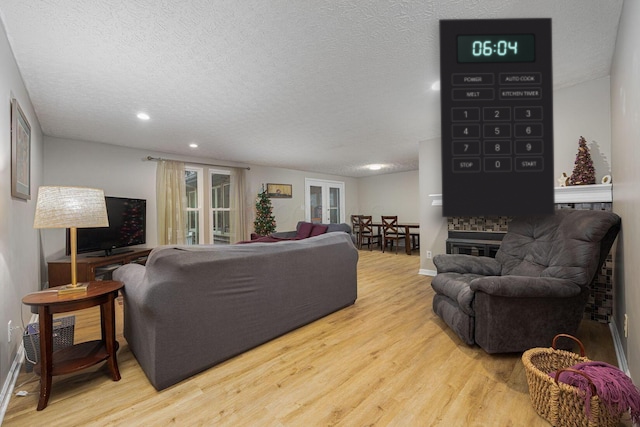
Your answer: 6.04
